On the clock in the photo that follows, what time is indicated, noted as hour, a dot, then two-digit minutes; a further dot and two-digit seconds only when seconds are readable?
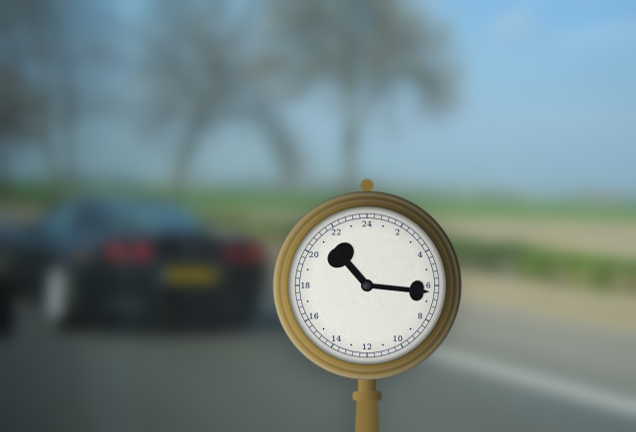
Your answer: 21.16
